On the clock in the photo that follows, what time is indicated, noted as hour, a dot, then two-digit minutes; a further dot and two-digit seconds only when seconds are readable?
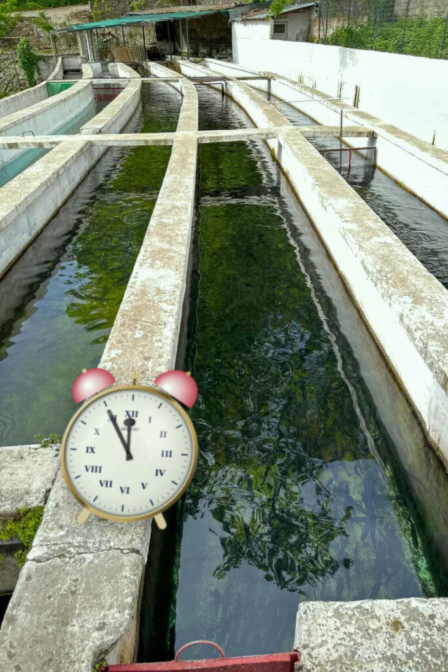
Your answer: 11.55
